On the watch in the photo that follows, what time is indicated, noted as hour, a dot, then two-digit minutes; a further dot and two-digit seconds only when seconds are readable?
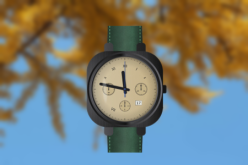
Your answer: 11.47
